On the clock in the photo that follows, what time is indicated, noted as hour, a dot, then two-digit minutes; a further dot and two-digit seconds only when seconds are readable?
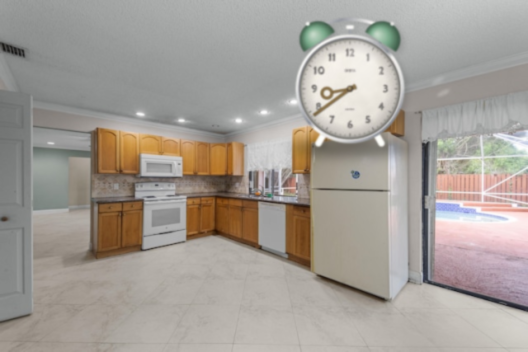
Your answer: 8.39
